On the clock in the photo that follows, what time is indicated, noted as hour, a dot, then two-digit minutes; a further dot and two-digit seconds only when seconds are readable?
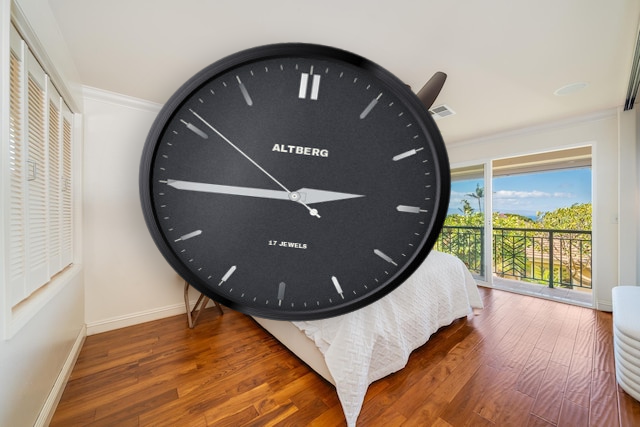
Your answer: 2.44.51
